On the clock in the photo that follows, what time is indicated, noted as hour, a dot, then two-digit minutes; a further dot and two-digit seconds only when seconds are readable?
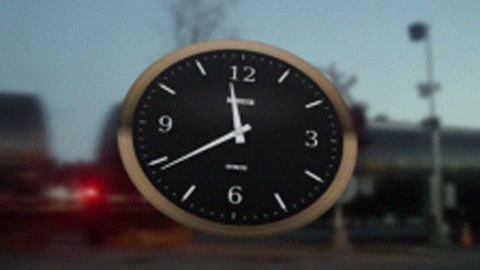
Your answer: 11.39
